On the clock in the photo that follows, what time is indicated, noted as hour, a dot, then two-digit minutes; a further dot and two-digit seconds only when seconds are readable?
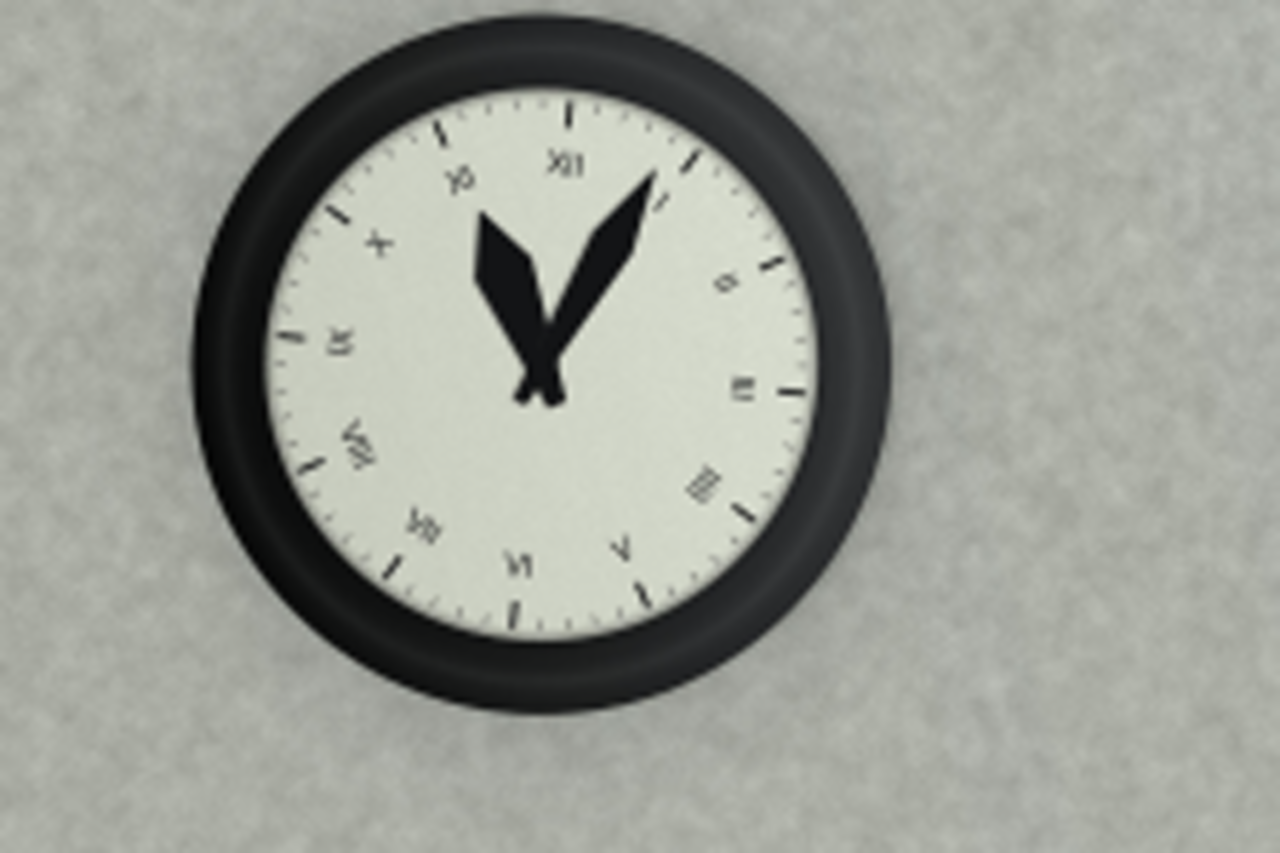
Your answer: 11.04
